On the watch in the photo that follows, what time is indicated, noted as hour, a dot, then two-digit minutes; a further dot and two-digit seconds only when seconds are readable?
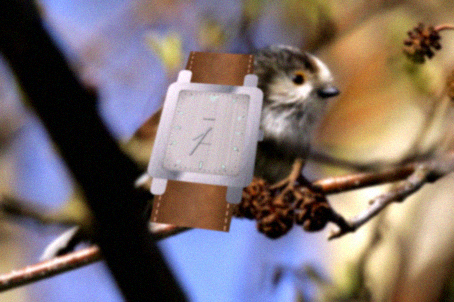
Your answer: 7.34
